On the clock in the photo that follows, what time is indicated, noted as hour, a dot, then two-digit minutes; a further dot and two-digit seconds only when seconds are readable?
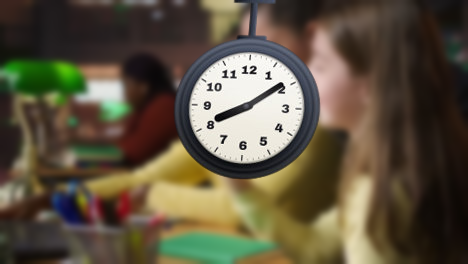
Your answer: 8.09
